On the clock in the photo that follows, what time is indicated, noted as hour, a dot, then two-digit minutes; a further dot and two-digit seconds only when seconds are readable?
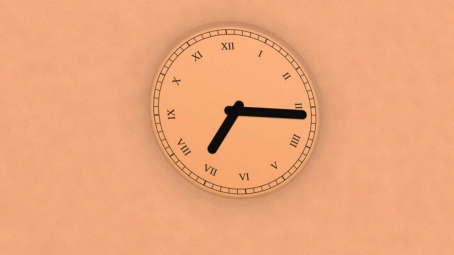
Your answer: 7.16
